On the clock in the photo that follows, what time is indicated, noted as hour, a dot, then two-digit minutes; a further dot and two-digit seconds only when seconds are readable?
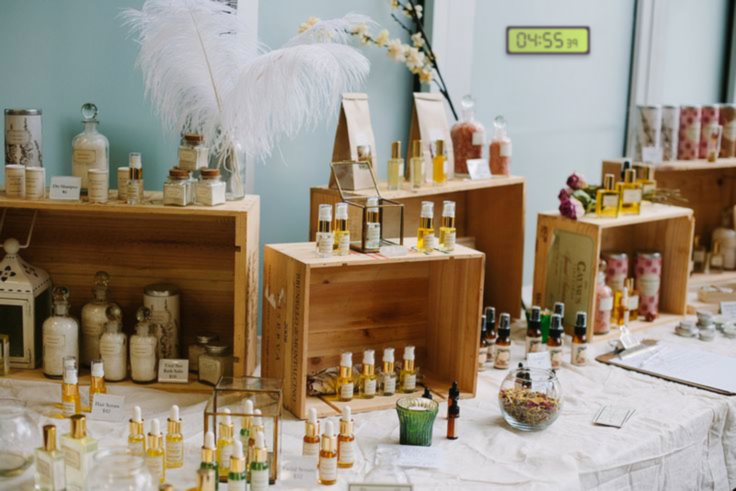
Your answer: 4.55
